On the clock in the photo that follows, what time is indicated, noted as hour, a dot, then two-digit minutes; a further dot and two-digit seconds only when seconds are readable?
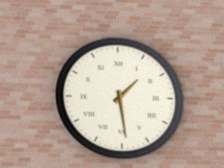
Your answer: 1.29
